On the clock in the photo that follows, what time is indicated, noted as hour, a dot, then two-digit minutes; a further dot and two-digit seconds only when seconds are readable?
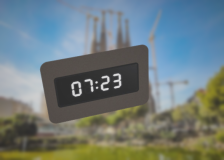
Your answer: 7.23
